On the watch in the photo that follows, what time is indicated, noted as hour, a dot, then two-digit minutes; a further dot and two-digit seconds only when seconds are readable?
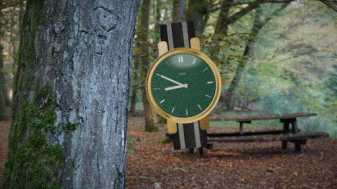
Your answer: 8.50
